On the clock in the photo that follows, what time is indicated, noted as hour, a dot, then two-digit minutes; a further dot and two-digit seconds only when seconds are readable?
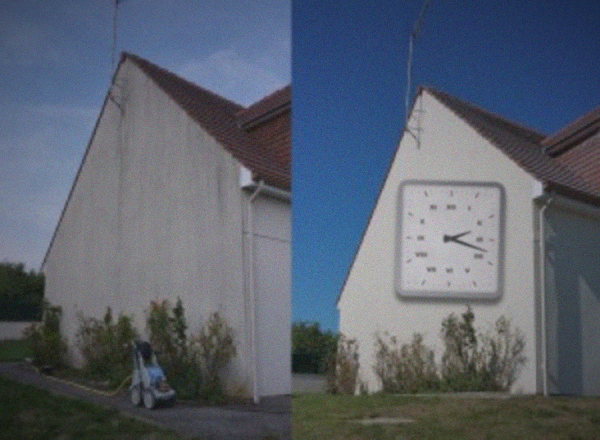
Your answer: 2.18
